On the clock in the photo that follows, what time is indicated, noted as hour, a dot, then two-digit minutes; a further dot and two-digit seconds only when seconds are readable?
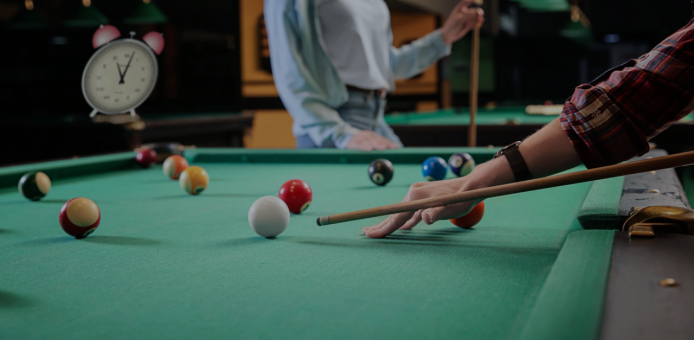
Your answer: 11.02
